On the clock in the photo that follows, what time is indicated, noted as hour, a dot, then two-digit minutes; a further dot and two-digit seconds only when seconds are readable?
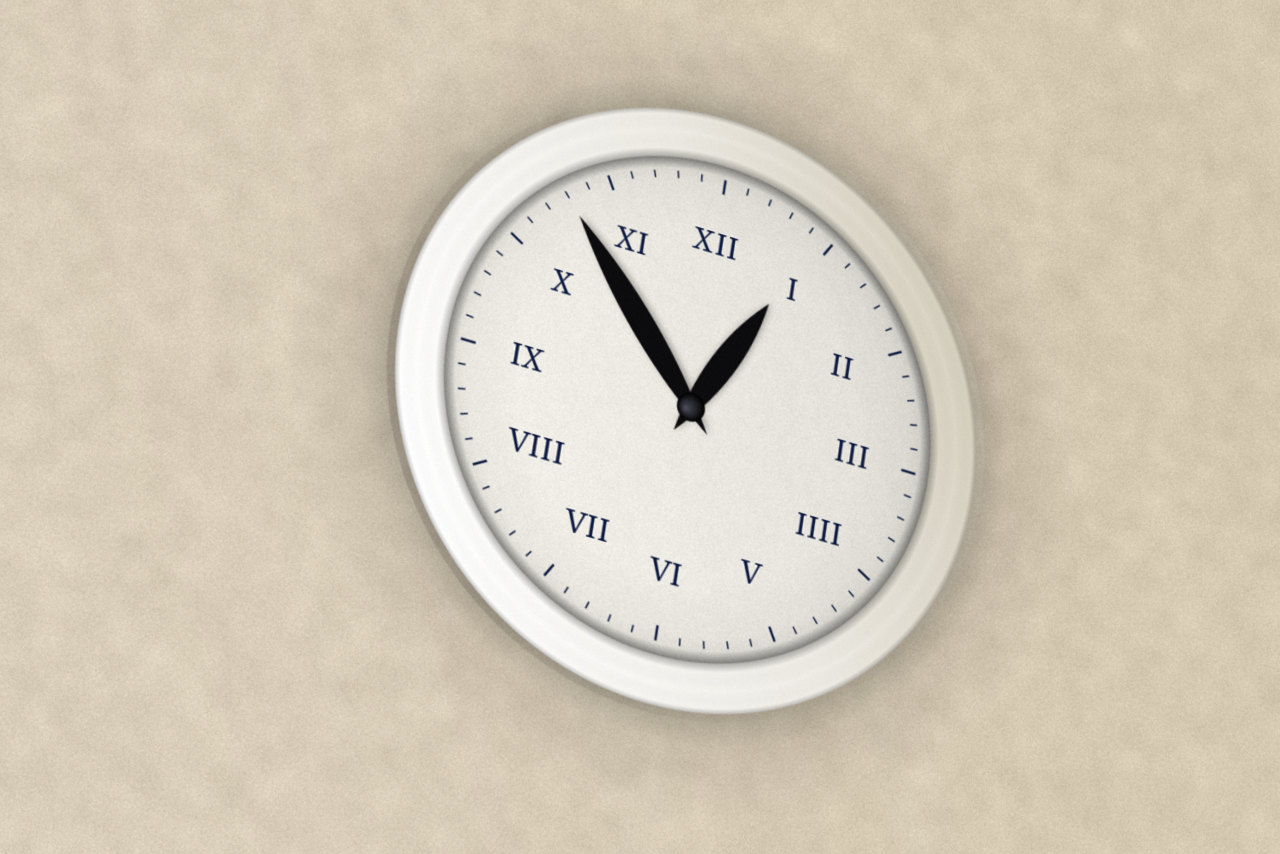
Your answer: 12.53
